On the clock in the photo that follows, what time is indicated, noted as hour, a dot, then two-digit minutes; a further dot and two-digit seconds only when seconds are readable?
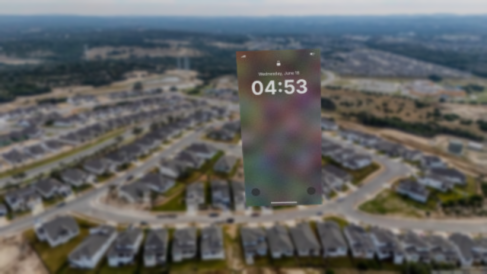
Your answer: 4.53
